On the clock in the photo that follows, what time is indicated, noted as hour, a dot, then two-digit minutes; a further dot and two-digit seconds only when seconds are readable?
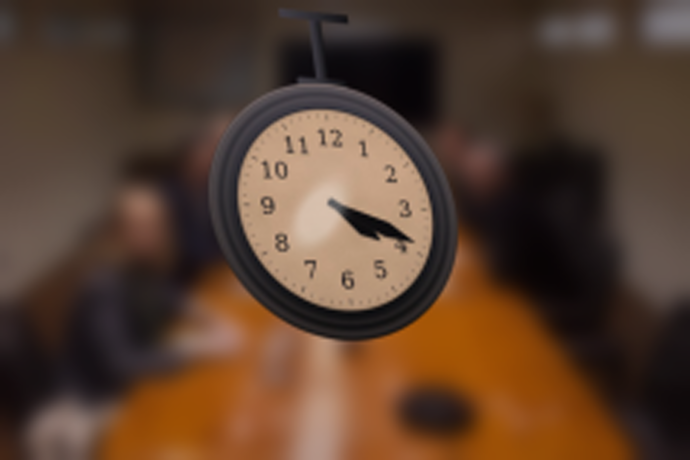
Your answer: 4.19
